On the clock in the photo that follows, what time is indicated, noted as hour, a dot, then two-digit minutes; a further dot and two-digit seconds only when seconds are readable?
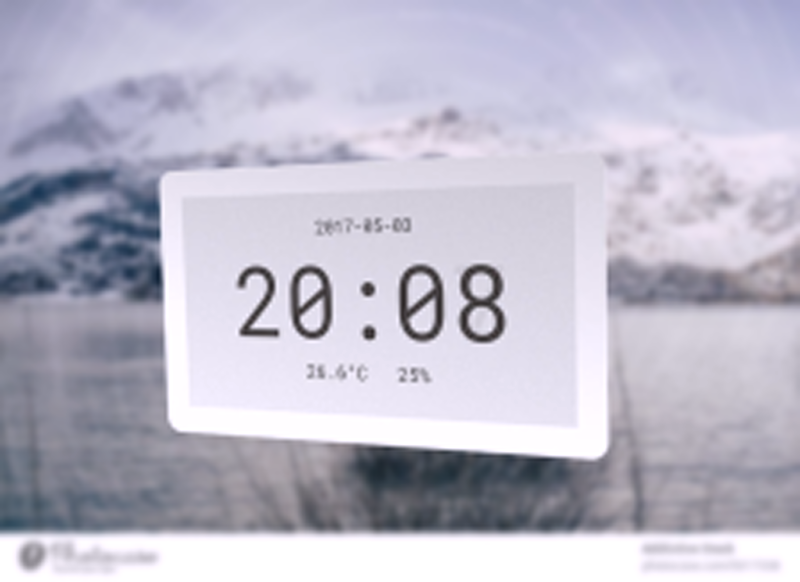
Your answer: 20.08
